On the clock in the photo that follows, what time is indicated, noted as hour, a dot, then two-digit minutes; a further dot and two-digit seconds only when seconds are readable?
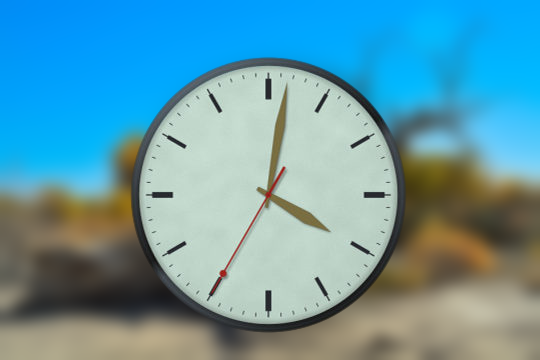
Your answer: 4.01.35
